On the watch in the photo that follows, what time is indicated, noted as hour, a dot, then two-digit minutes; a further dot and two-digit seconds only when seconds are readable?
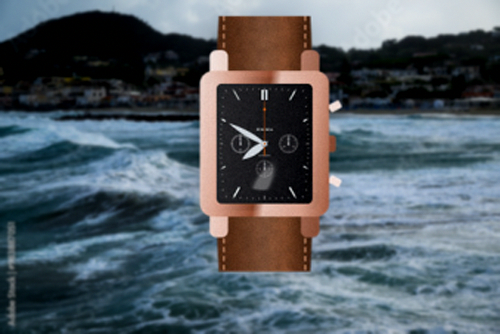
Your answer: 7.50
